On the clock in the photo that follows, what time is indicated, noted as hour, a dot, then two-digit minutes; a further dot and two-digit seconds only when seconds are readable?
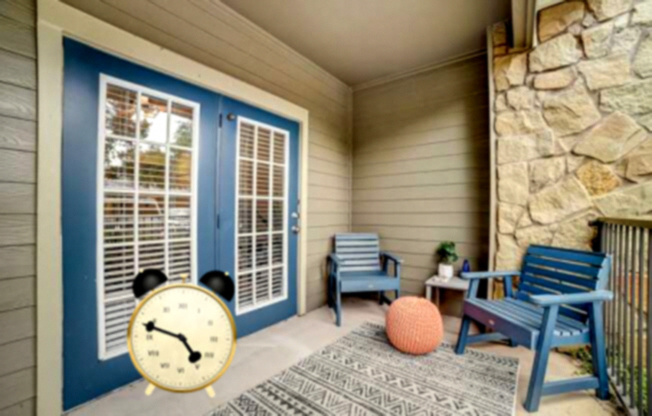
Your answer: 4.48
